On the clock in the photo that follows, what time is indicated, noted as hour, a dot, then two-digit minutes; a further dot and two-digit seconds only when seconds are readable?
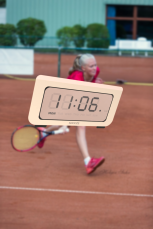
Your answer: 11.06
